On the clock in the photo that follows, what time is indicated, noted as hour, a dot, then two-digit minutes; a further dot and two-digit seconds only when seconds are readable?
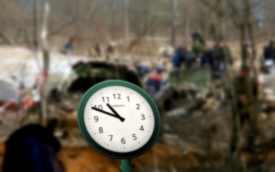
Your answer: 10.49
